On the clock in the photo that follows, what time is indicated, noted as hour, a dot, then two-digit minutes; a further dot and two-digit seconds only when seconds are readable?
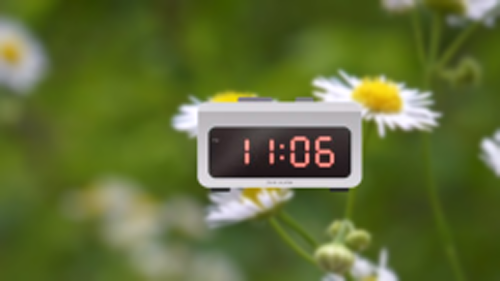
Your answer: 11.06
